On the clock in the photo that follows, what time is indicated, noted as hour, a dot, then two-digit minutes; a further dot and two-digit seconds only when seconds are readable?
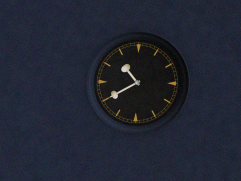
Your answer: 10.40
